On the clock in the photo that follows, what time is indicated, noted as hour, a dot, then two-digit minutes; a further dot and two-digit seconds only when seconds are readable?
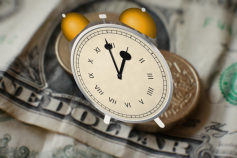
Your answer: 12.59
